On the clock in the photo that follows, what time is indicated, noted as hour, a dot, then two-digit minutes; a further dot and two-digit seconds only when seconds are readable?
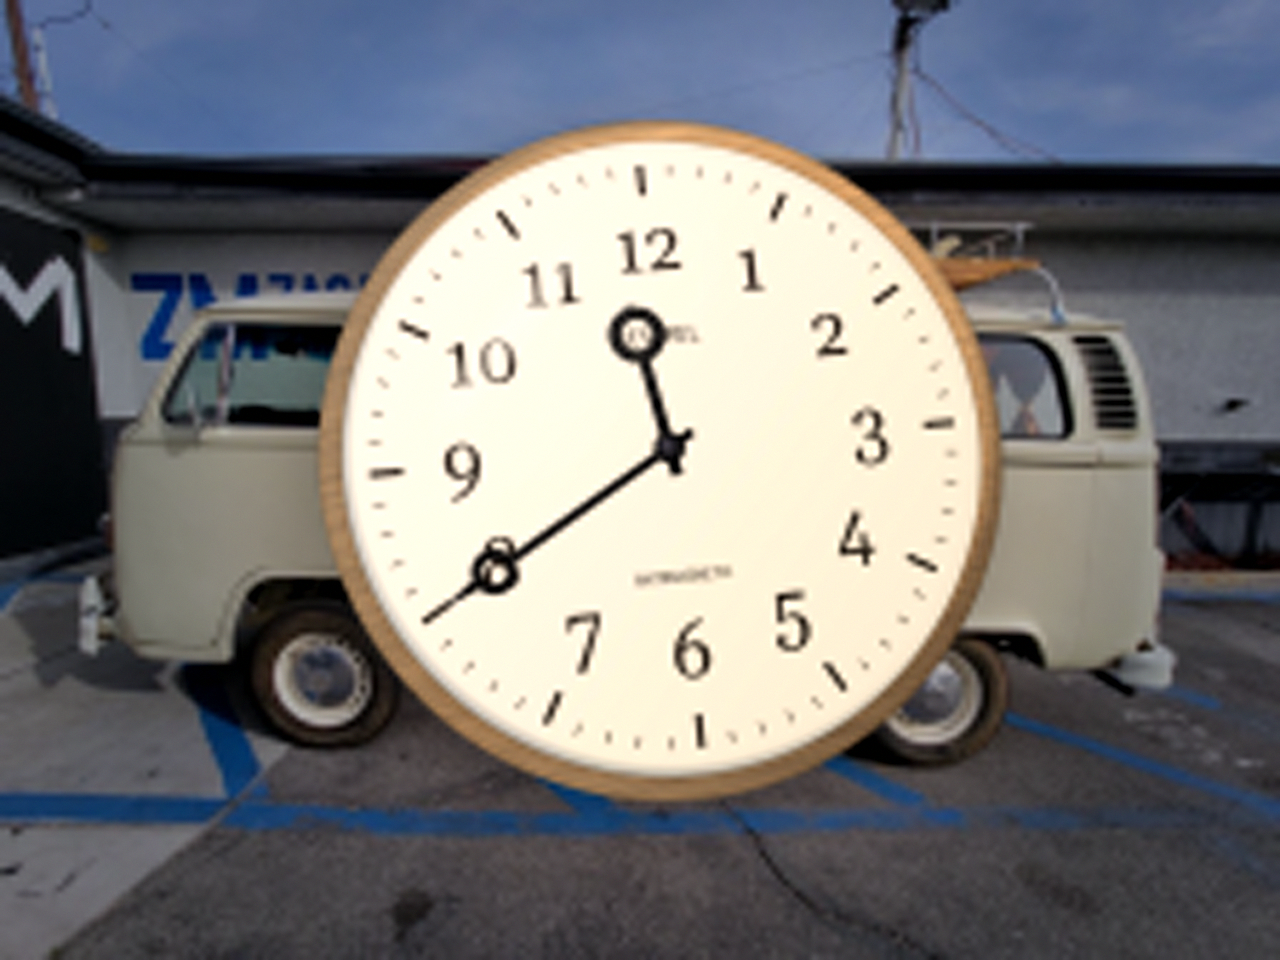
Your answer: 11.40
